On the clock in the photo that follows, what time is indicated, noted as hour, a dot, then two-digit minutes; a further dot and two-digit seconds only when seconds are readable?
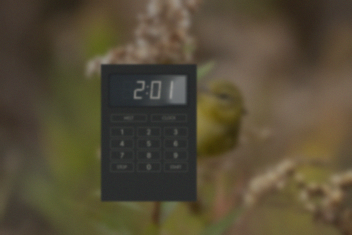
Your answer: 2.01
